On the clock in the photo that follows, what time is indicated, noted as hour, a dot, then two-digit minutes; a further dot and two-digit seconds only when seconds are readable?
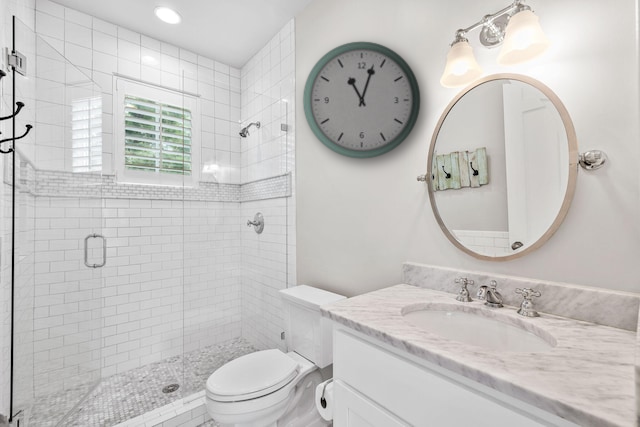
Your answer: 11.03
